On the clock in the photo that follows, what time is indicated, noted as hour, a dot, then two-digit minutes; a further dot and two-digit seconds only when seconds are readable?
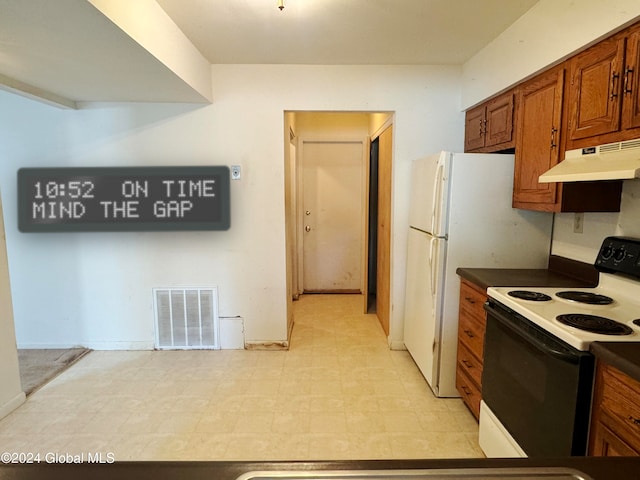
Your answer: 10.52
